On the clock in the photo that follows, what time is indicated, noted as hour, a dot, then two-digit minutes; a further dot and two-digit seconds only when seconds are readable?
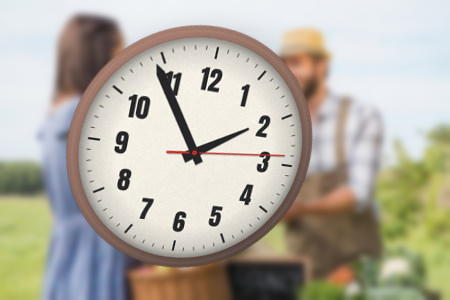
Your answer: 1.54.14
